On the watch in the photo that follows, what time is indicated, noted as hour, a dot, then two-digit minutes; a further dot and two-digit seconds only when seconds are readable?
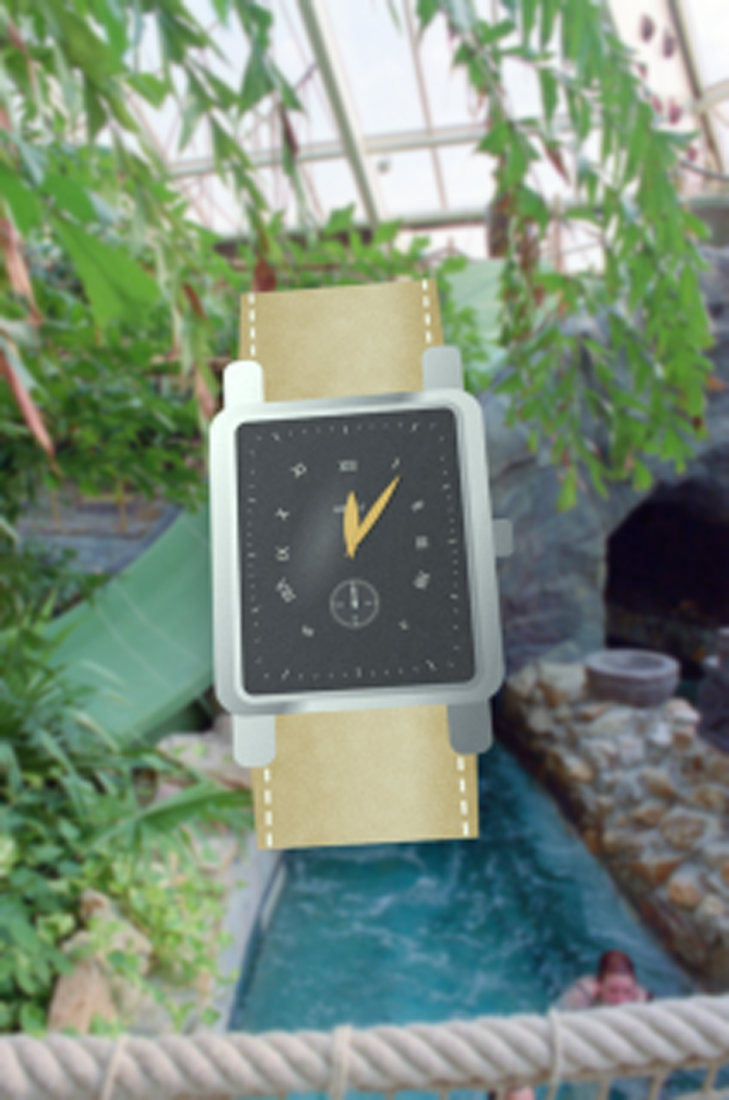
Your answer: 12.06
